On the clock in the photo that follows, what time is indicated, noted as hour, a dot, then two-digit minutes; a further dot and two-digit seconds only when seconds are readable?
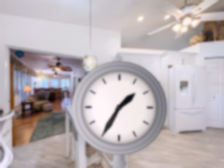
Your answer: 1.35
